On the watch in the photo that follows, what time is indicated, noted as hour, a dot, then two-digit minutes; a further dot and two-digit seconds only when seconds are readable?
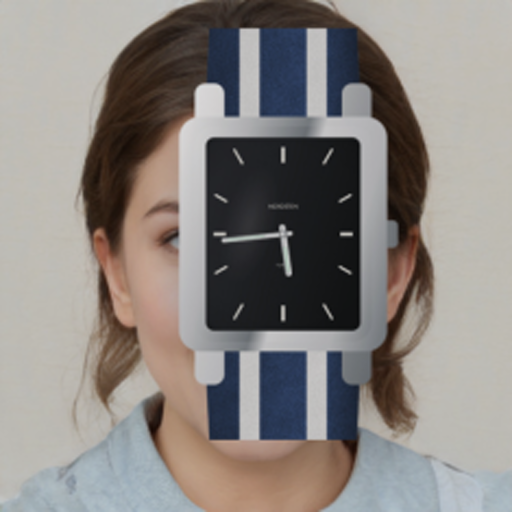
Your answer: 5.44
